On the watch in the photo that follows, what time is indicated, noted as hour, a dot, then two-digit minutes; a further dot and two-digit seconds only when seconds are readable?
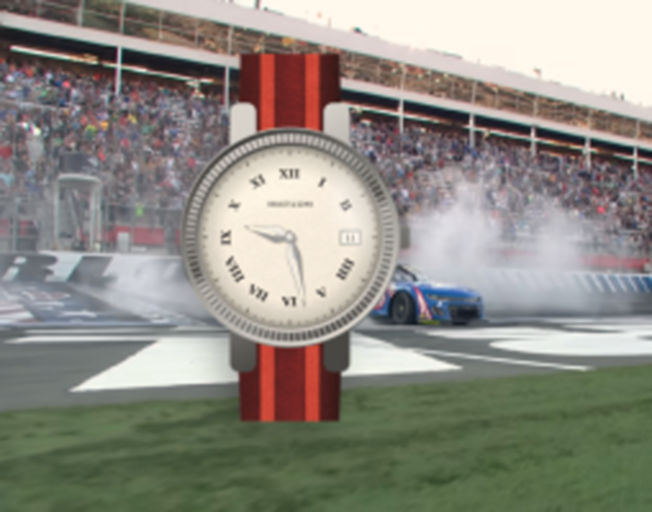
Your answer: 9.28
